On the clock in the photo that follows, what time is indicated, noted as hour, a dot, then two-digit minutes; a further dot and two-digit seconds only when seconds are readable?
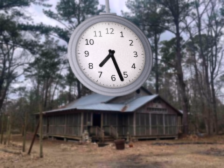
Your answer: 7.27
